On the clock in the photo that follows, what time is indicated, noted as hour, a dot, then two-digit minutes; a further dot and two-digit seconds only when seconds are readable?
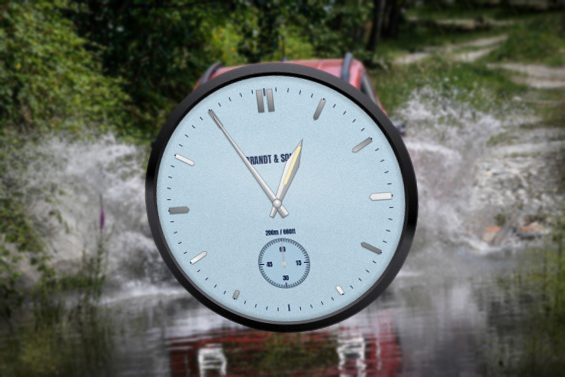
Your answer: 12.55
